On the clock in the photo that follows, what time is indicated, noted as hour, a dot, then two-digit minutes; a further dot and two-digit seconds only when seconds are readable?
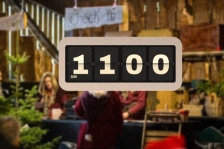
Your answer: 11.00
